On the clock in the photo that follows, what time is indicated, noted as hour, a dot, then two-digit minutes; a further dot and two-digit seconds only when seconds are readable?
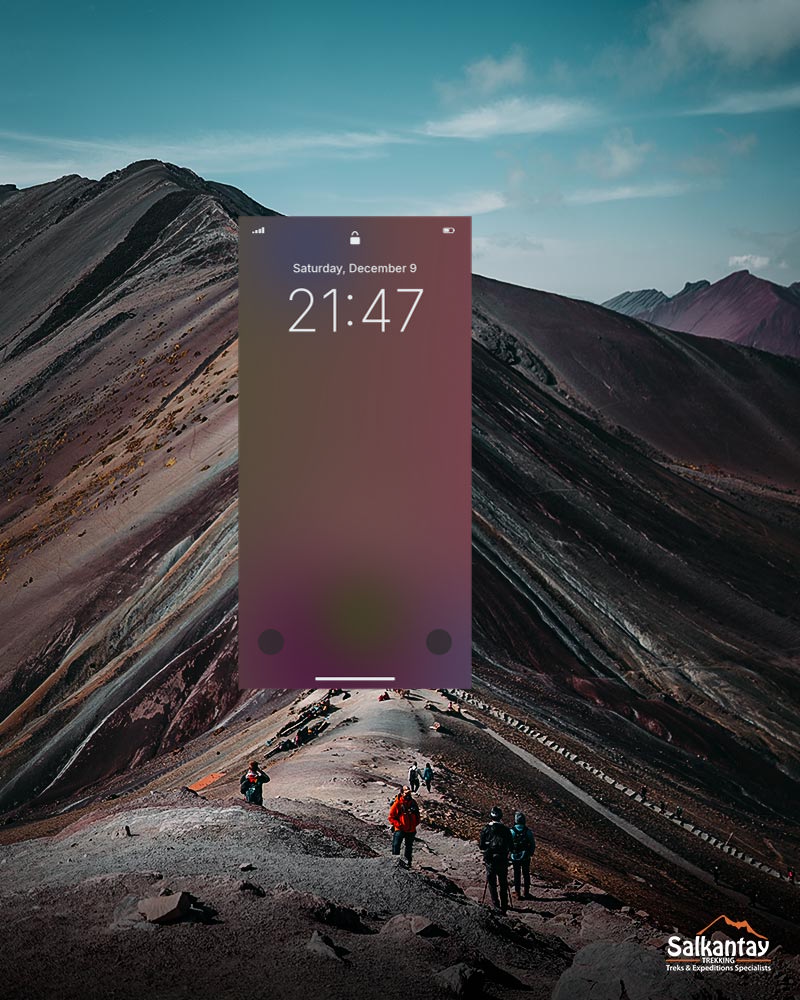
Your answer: 21.47
